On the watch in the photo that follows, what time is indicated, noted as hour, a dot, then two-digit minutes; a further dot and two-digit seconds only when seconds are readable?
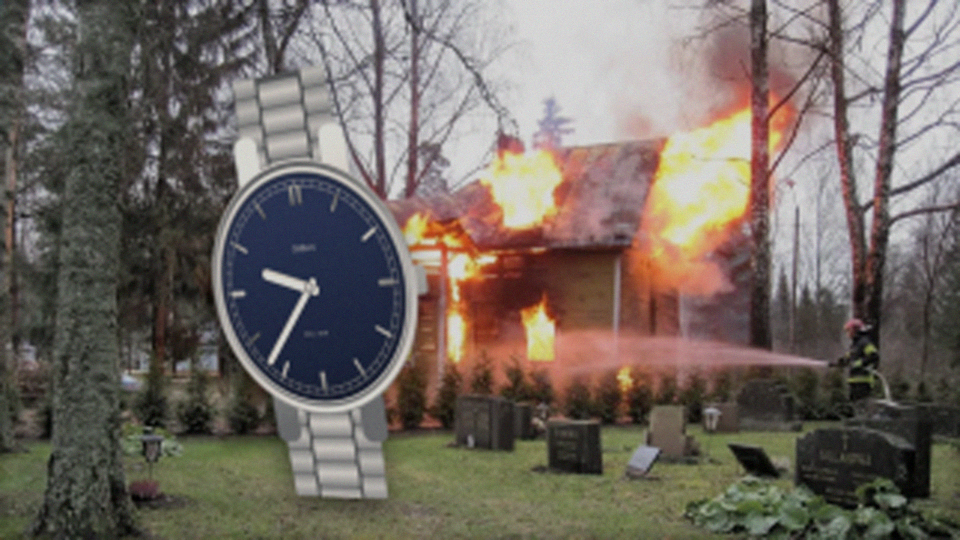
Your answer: 9.37
